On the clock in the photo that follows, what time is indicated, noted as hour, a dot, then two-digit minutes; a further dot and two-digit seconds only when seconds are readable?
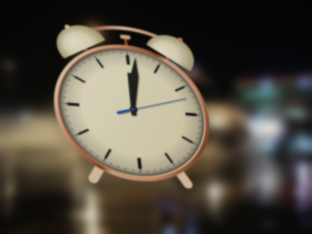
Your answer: 12.01.12
